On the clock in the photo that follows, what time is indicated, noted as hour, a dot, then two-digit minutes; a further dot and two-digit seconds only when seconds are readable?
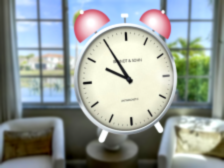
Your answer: 9.55
